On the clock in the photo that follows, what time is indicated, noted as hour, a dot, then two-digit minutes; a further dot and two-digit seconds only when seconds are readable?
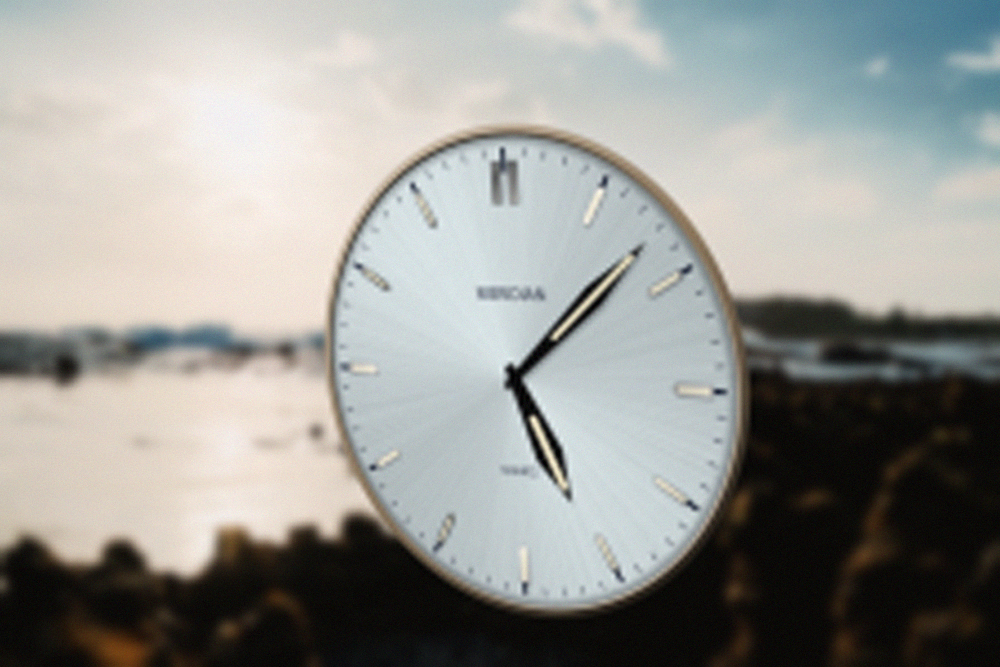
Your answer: 5.08
